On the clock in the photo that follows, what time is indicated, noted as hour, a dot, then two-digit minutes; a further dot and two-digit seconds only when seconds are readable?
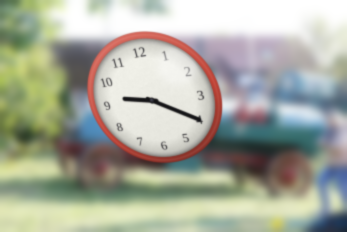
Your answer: 9.20
